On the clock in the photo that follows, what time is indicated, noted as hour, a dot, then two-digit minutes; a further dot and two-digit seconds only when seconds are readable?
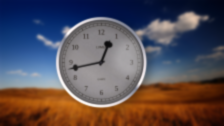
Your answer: 12.43
